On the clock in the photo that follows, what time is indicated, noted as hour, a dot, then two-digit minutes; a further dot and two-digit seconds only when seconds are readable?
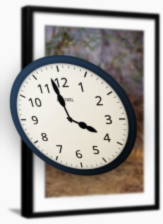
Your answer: 3.58
